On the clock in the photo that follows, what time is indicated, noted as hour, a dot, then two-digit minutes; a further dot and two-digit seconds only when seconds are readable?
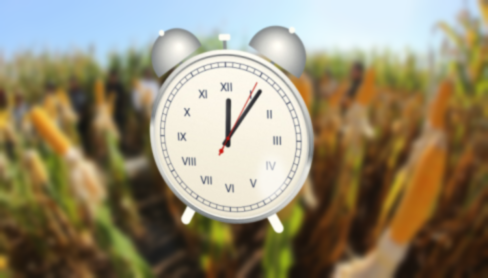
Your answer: 12.06.05
